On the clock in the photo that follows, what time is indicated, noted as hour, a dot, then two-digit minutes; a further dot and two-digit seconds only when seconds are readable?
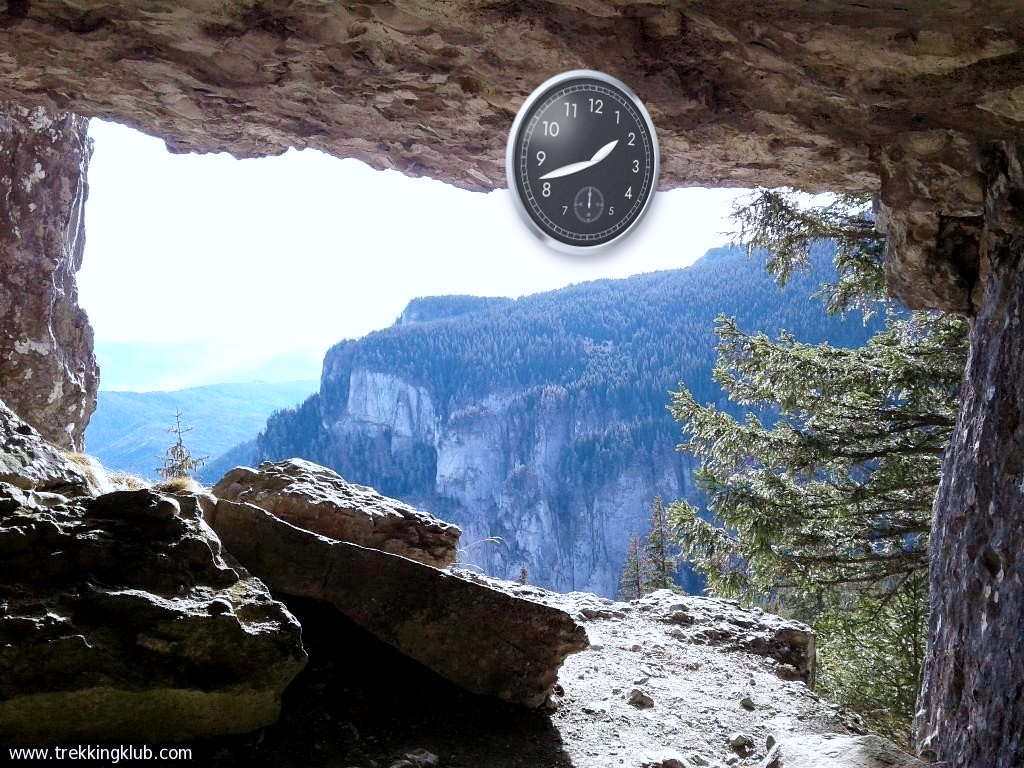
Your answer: 1.42
